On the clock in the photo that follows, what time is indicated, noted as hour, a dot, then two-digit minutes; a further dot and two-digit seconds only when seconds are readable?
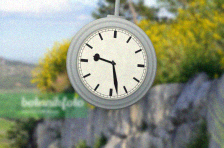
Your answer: 9.28
